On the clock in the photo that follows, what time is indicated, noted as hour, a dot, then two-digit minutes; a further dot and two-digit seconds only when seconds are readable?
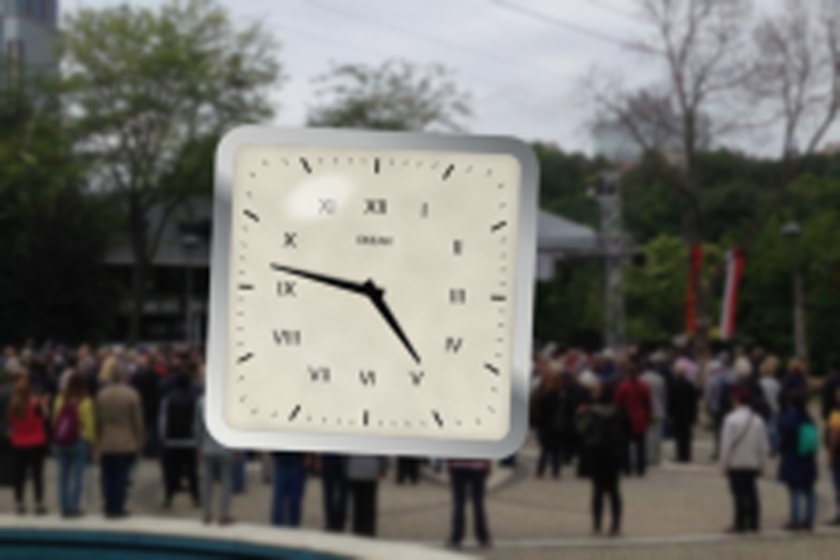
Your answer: 4.47
